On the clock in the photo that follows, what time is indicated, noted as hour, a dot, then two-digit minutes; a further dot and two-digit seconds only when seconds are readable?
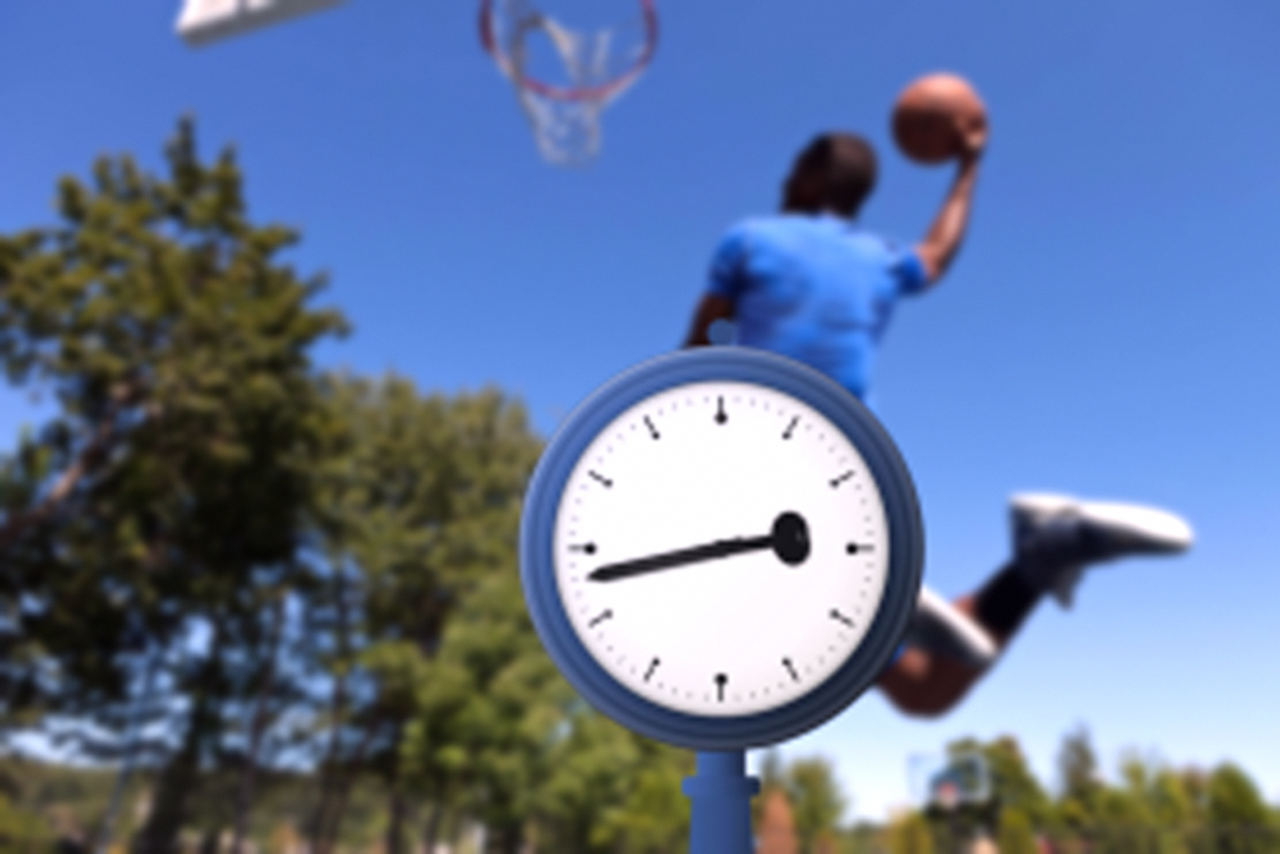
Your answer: 2.43
